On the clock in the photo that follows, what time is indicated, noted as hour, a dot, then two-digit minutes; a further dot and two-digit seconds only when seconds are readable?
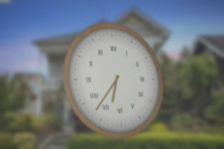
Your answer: 6.37
